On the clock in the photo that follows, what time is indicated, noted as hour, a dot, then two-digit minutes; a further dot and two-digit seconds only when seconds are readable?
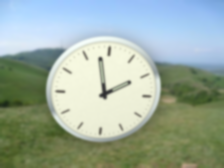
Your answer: 1.58
